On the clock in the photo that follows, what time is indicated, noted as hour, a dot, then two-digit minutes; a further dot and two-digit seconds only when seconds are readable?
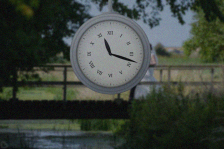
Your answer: 11.18
